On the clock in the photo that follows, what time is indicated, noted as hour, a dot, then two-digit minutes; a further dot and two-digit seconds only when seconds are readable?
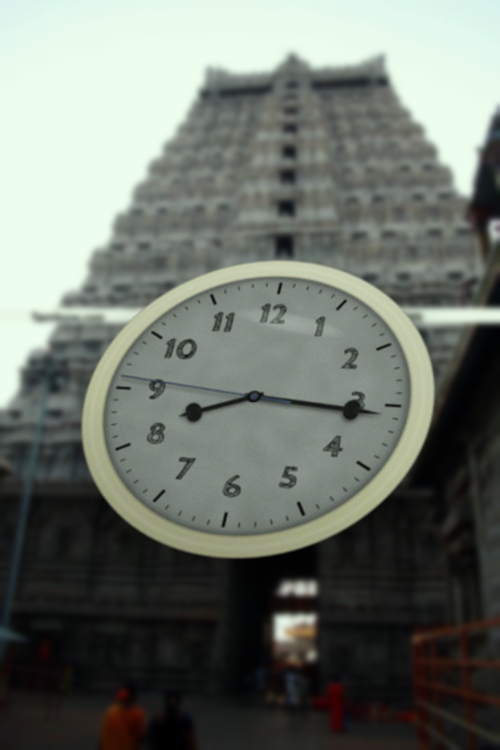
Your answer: 8.15.46
